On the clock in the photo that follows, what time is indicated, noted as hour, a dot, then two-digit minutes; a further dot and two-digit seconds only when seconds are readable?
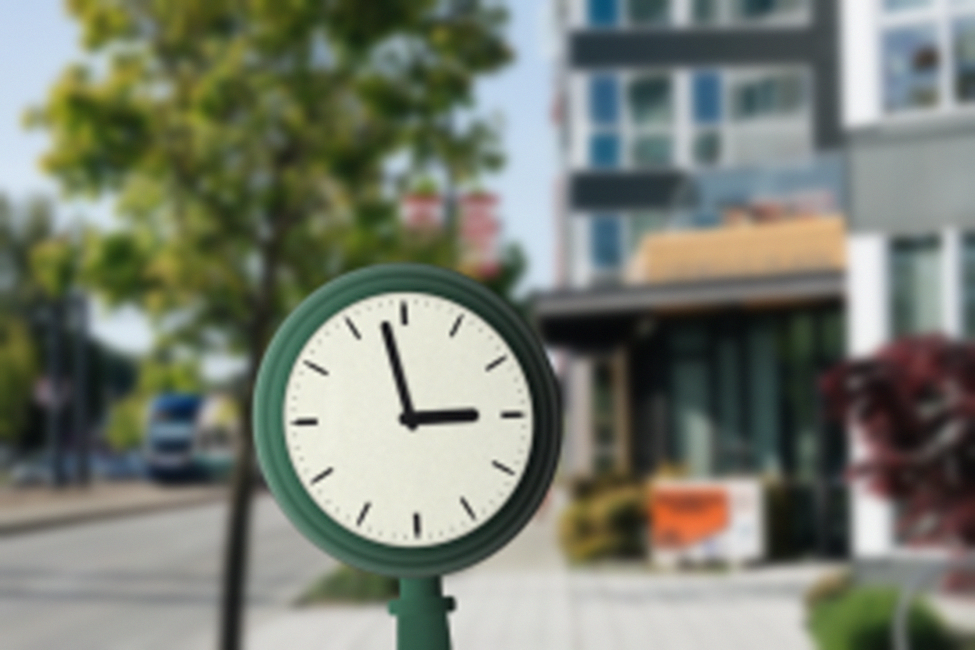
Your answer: 2.58
